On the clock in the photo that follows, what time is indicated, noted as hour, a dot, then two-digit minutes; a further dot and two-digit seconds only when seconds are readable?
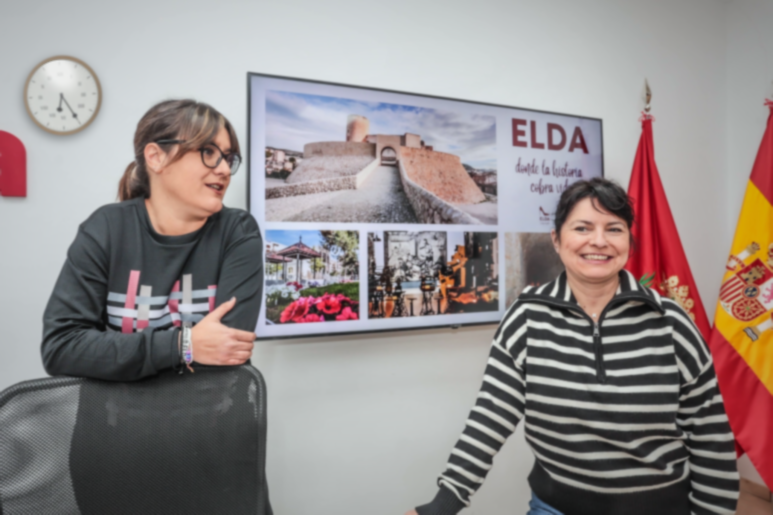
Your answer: 6.25
